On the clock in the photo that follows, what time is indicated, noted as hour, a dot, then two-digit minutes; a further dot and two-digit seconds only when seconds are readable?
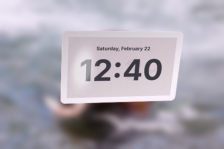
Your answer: 12.40
